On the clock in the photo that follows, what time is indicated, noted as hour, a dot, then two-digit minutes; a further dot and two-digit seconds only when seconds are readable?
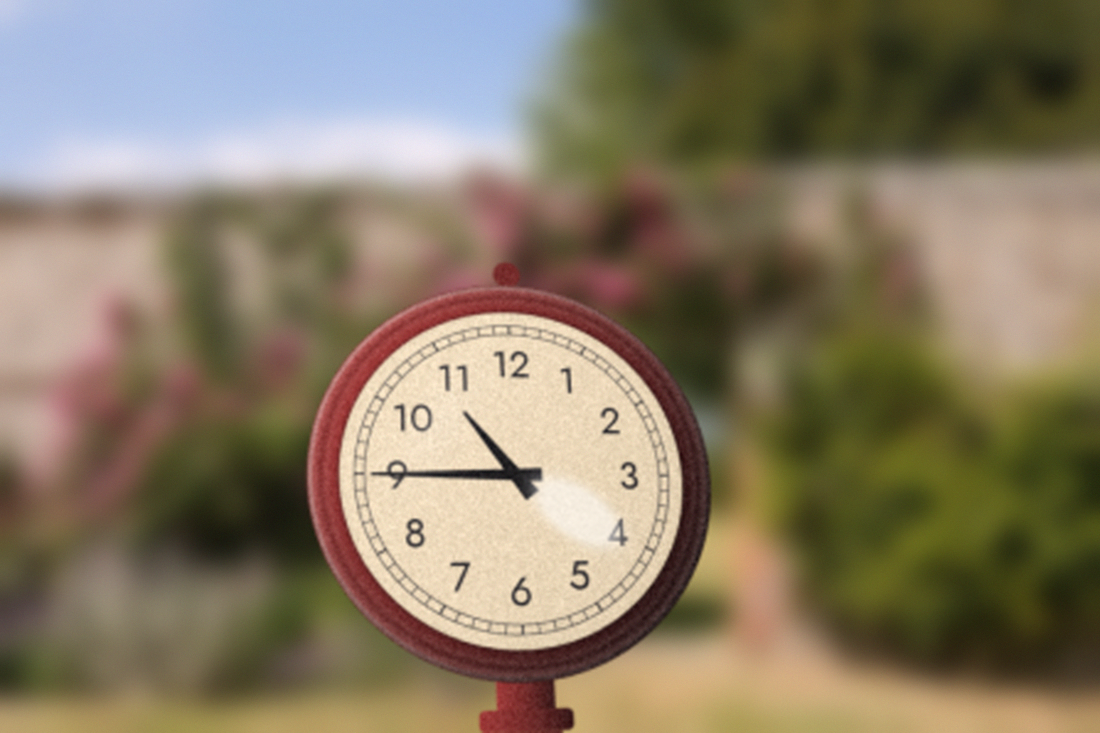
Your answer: 10.45
